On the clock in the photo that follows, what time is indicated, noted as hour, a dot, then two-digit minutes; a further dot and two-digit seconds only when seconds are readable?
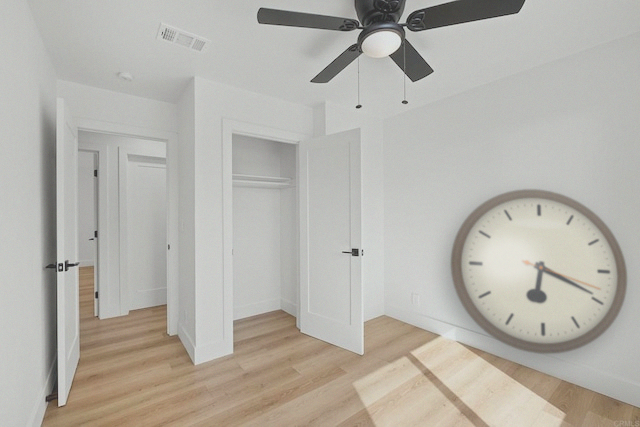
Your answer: 6.19.18
